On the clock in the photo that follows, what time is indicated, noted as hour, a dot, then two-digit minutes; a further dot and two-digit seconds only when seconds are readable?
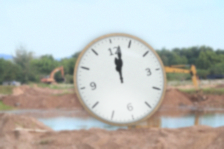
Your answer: 12.02
